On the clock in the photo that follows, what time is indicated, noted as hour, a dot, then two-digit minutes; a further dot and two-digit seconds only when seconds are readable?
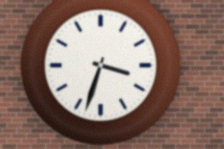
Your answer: 3.33
